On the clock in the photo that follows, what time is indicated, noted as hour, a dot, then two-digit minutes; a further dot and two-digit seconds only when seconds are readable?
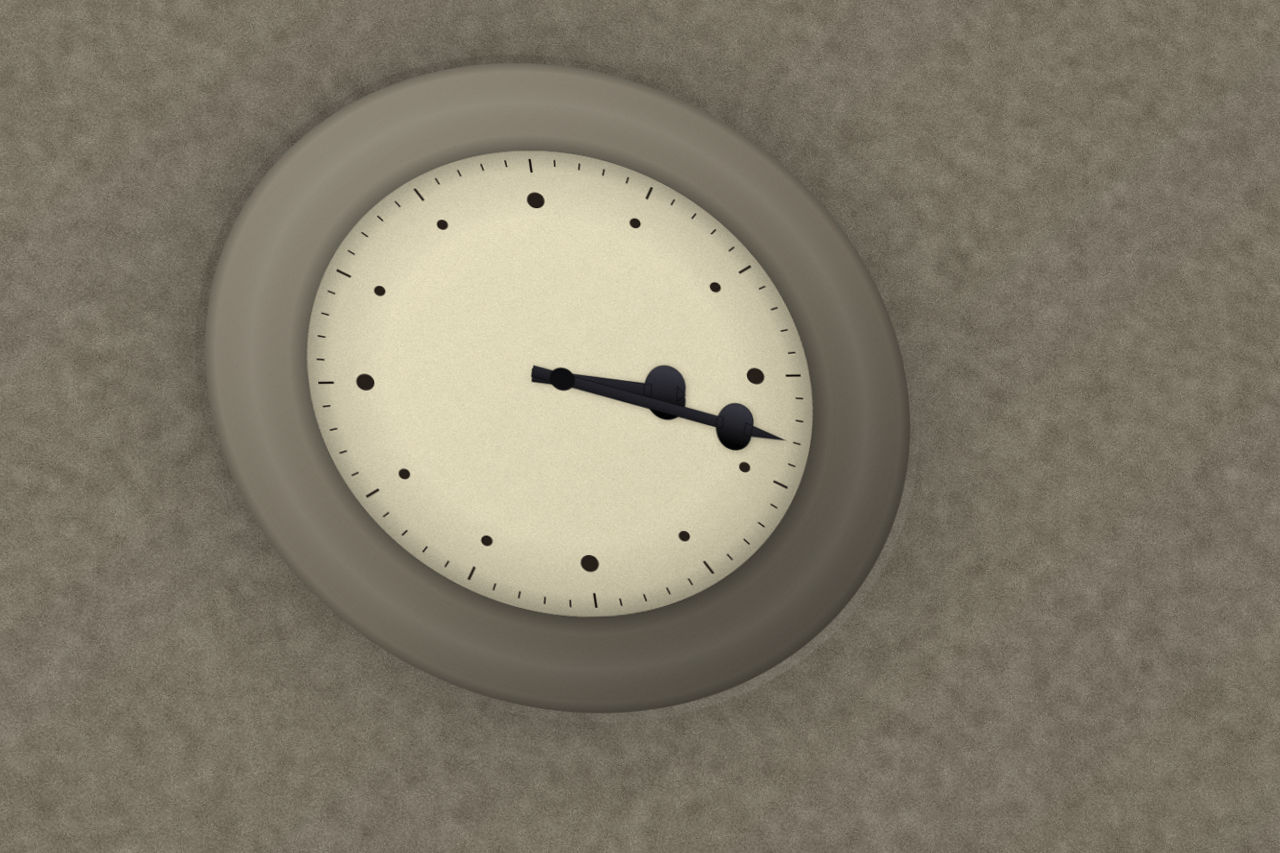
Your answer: 3.18
